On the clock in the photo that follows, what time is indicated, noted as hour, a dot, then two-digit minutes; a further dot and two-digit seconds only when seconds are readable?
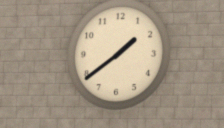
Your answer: 1.39
